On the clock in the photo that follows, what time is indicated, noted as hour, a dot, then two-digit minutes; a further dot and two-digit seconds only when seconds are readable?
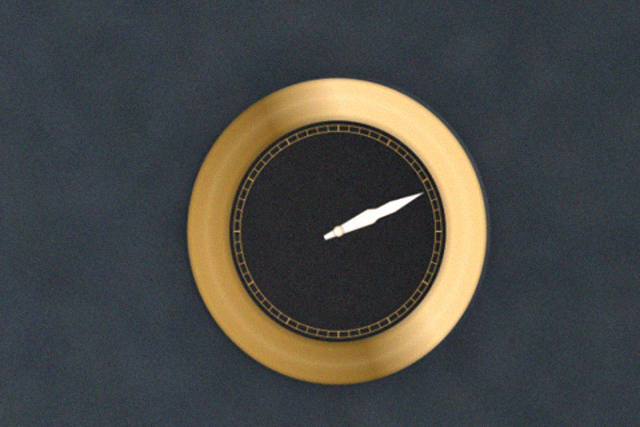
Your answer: 2.11
